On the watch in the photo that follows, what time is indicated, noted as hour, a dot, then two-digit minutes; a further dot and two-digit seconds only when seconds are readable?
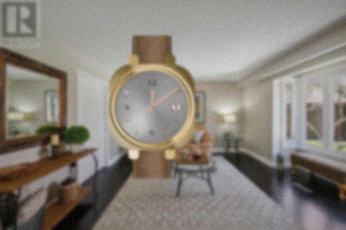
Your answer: 12.09
